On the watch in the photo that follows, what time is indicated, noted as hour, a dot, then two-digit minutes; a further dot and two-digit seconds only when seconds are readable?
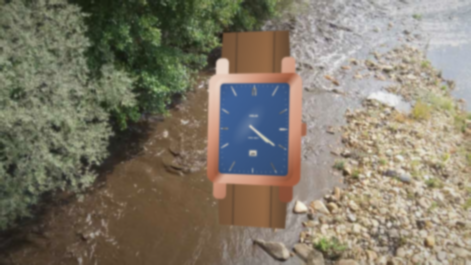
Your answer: 4.21
